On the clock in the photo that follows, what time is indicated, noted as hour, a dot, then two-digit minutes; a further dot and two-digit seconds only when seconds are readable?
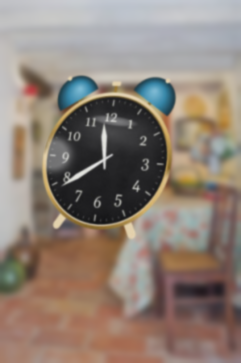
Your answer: 11.39
